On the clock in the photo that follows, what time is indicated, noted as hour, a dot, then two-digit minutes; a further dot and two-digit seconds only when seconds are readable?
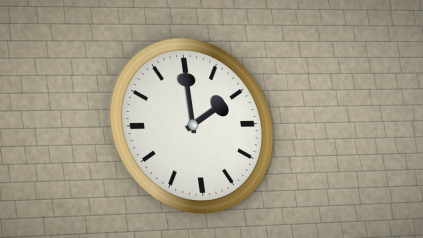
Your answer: 2.00
